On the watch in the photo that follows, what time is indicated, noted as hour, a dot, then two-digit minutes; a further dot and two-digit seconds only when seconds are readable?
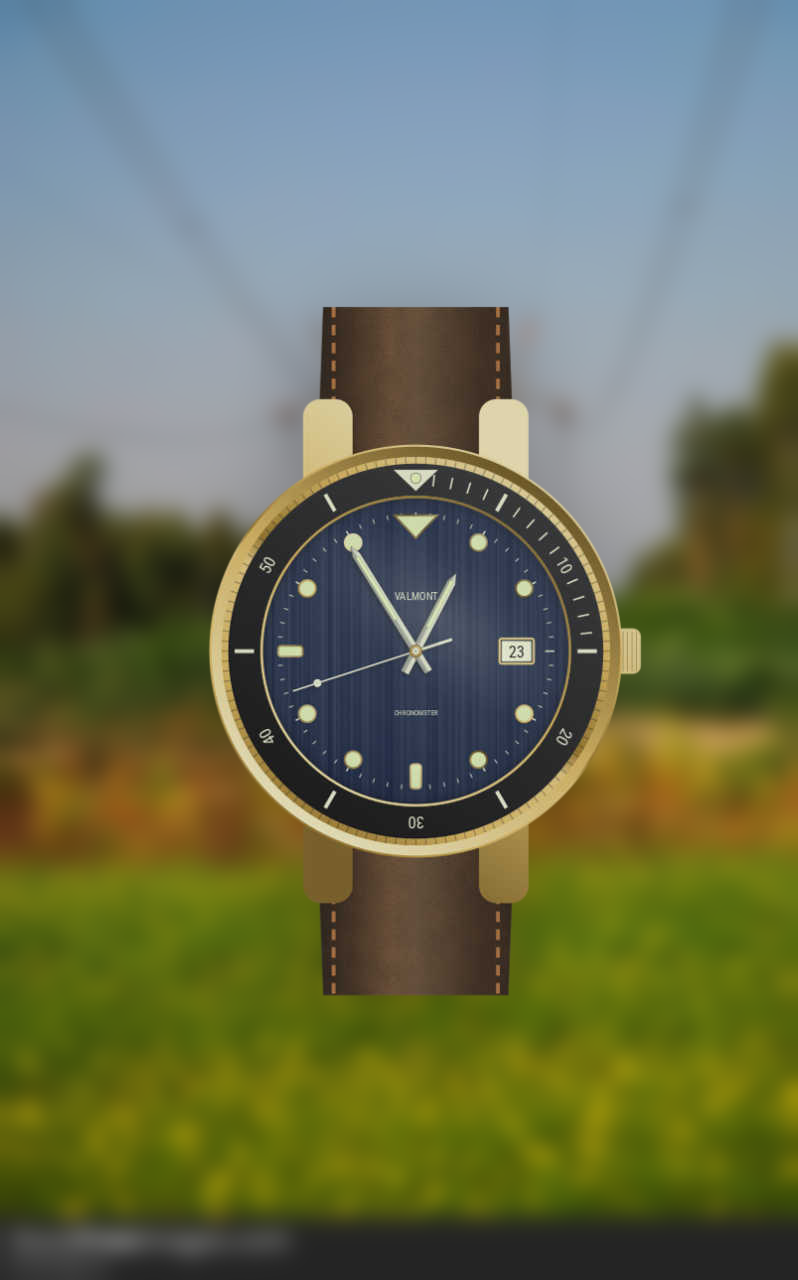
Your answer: 12.54.42
